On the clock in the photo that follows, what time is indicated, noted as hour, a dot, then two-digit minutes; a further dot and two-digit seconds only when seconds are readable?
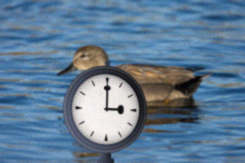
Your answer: 3.00
